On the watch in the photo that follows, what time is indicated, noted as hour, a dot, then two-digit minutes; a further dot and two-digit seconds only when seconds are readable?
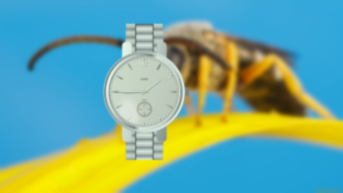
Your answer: 1.45
